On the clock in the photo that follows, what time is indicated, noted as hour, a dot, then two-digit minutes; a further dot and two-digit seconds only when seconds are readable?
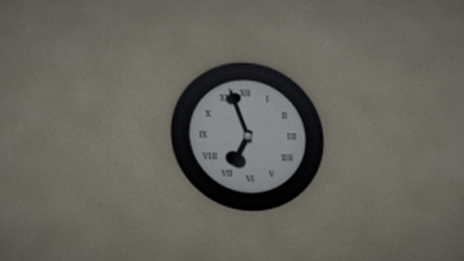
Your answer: 6.57
